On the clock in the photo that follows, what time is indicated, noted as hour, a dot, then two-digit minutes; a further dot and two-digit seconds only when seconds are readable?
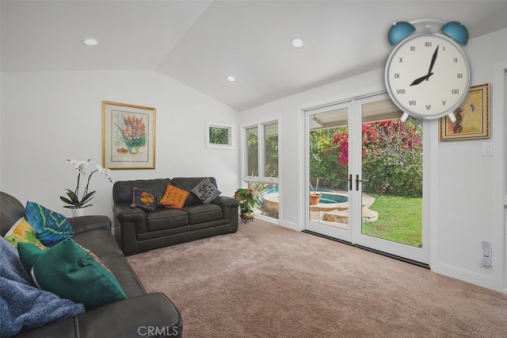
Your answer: 8.03
